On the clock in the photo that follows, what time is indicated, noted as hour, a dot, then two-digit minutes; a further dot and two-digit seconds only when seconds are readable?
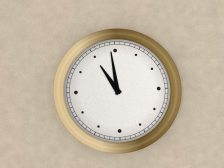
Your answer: 10.59
